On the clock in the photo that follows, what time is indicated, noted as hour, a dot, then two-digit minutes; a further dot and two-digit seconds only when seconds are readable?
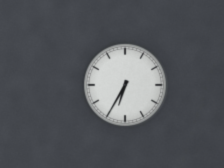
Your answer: 6.35
